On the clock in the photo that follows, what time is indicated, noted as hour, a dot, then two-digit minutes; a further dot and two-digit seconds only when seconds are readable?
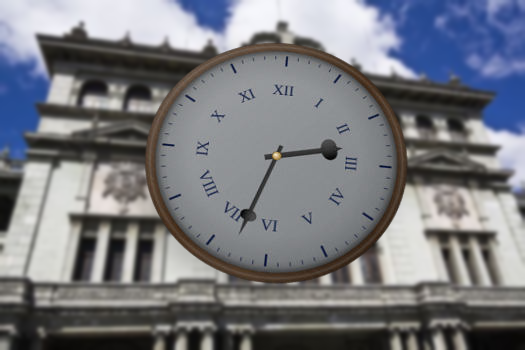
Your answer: 2.33
